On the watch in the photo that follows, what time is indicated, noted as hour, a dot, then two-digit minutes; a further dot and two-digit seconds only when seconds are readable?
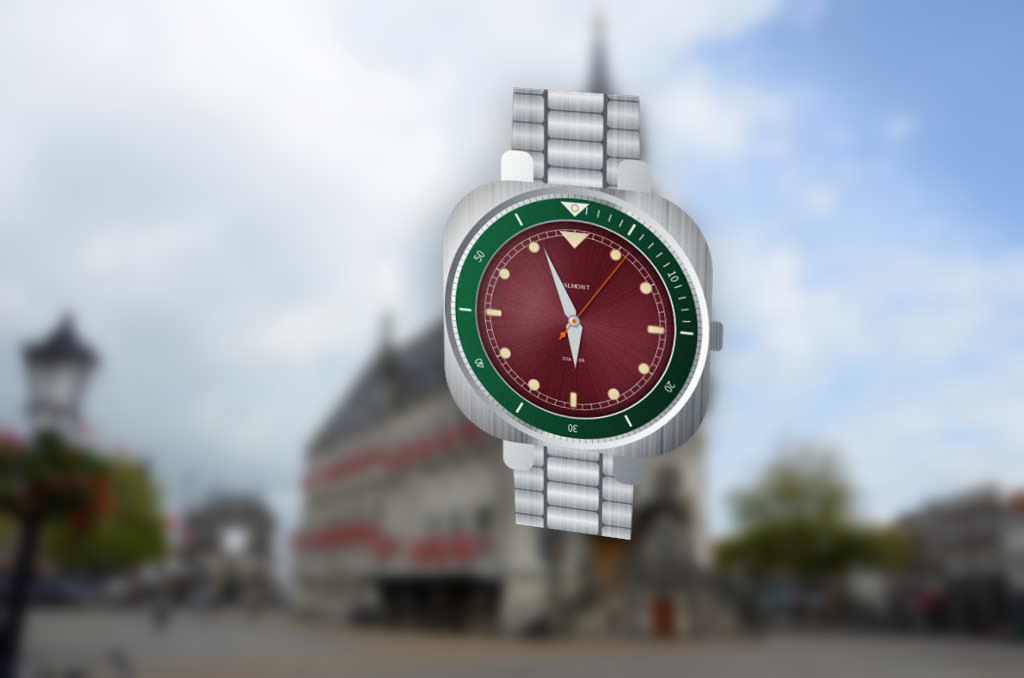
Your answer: 5.56.06
